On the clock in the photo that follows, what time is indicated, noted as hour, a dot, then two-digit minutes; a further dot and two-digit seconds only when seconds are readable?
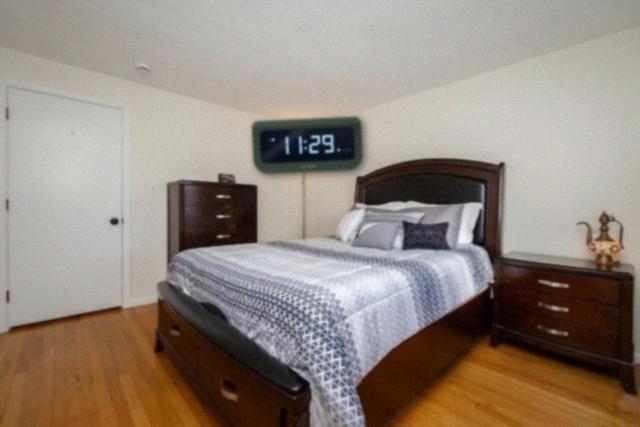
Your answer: 11.29
